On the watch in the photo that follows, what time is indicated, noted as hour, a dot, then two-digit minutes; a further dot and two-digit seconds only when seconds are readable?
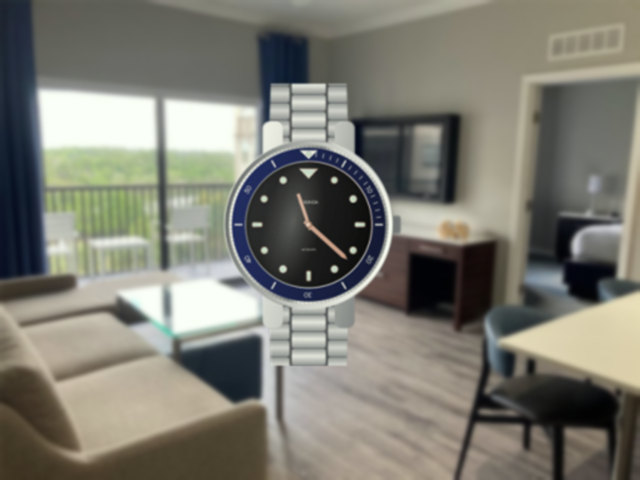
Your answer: 11.22
